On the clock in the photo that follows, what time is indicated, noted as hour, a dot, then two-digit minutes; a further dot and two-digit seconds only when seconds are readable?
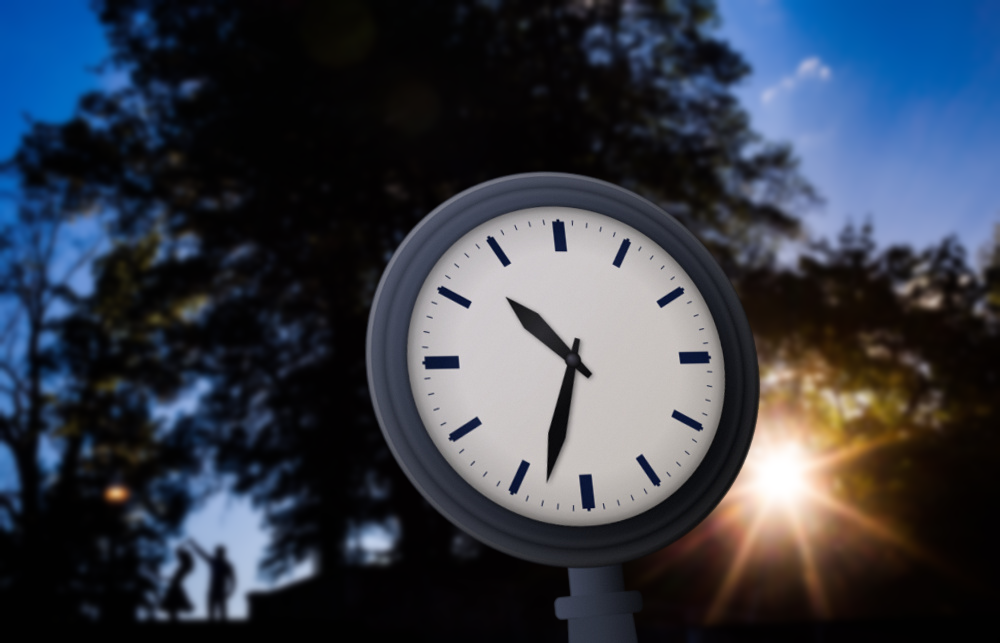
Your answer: 10.33
